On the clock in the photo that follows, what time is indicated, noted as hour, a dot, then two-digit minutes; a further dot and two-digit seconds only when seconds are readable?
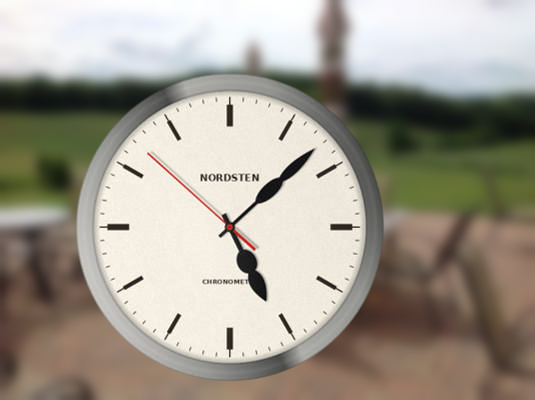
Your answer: 5.07.52
